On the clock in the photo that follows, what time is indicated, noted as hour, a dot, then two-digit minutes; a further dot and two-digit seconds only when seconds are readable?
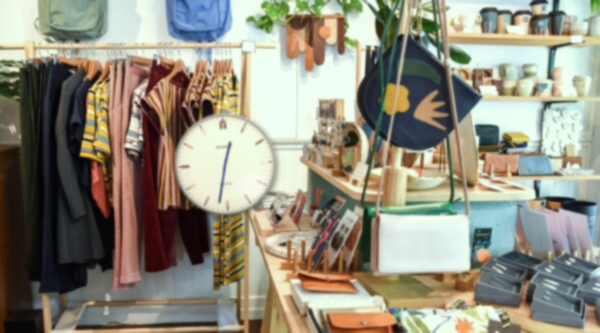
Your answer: 12.32
